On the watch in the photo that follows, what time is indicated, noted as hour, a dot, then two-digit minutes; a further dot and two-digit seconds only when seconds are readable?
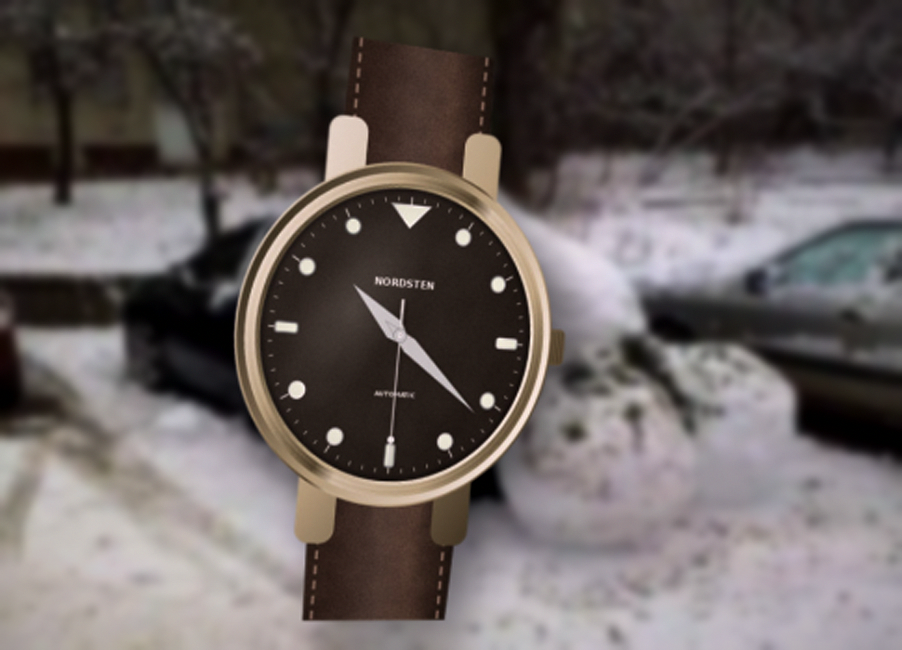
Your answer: 10.21.30
